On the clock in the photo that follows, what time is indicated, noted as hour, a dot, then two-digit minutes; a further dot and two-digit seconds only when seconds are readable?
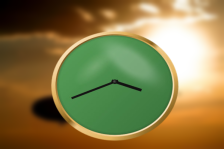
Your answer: 3.41
